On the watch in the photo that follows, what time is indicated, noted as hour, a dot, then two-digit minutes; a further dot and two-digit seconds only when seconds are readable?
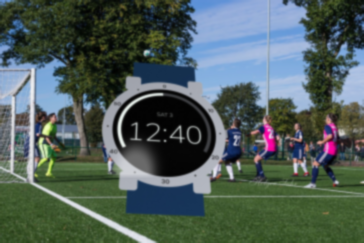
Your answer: 12.40
